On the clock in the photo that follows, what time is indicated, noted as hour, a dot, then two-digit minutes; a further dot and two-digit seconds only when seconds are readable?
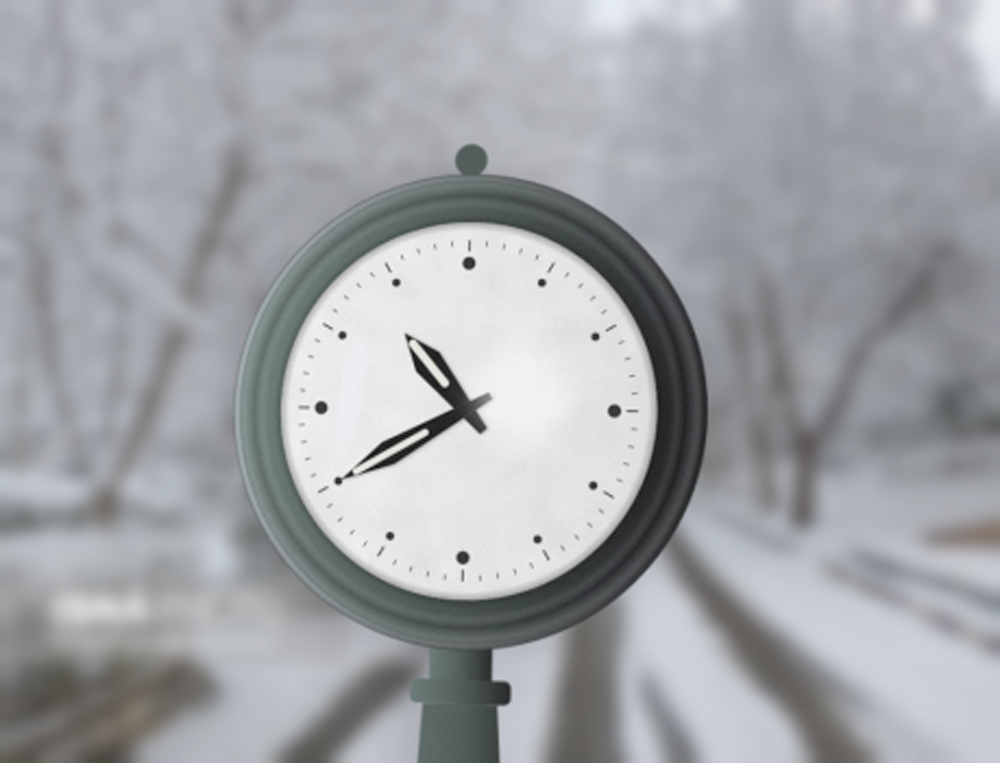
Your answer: 10.40
